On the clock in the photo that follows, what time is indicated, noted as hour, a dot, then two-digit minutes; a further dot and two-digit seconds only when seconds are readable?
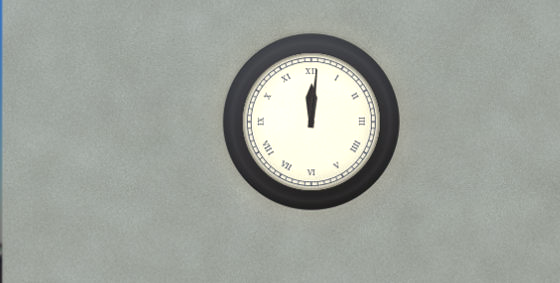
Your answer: 12.01
